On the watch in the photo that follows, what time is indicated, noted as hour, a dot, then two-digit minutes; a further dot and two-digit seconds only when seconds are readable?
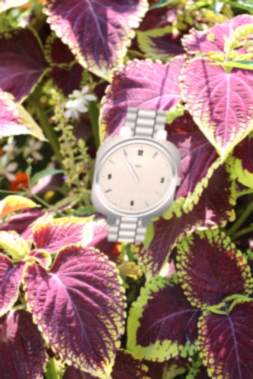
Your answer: 10.54
